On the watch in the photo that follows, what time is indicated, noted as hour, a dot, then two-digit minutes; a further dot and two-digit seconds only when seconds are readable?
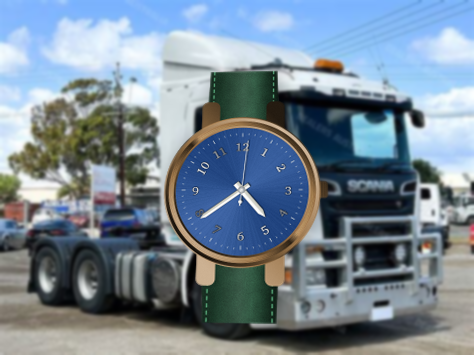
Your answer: 4.39.01
